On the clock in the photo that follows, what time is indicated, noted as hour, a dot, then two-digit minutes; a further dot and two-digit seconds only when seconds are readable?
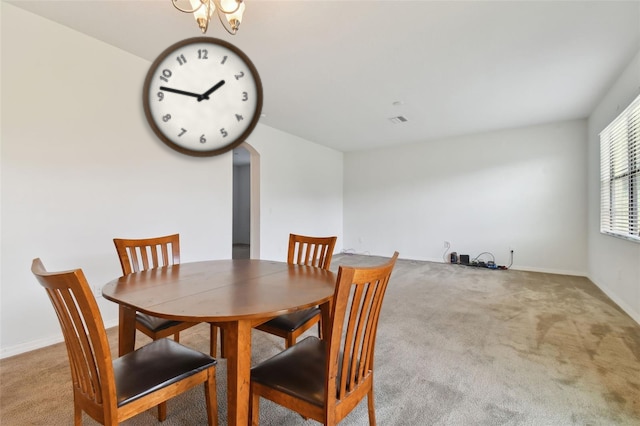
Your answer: 1.47
